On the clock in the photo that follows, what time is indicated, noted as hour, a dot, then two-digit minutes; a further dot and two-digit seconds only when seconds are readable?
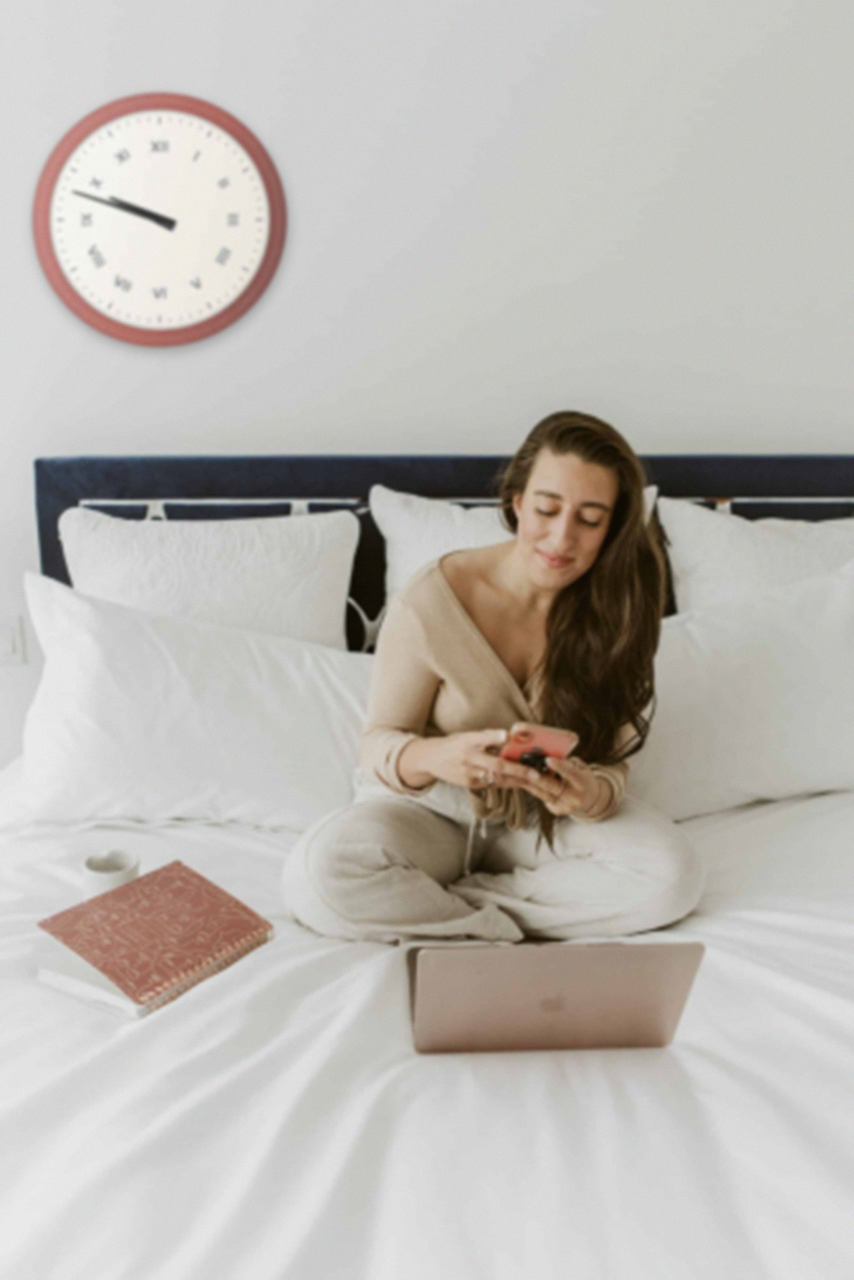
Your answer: 9.48
